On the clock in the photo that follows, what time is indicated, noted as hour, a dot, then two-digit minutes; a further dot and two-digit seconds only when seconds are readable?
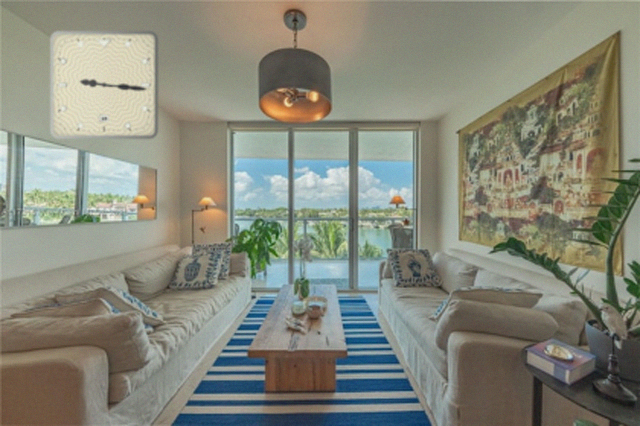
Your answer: 9.16
